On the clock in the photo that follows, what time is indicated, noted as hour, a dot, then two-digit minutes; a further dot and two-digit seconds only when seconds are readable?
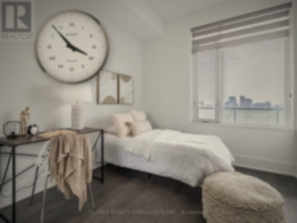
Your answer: 3.53
